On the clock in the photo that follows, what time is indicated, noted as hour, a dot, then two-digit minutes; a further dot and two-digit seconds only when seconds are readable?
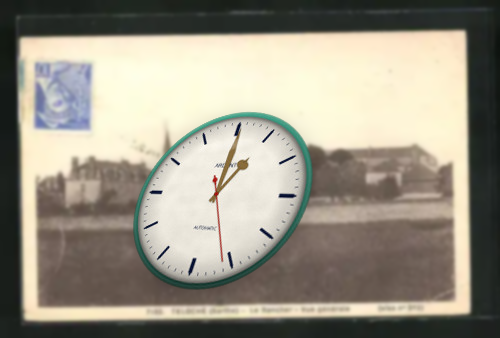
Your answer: 1.00.26
